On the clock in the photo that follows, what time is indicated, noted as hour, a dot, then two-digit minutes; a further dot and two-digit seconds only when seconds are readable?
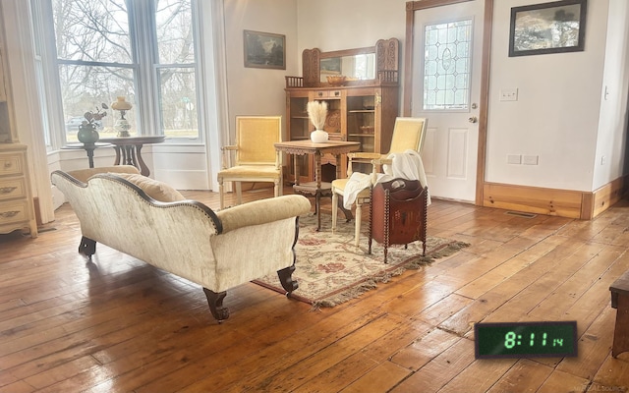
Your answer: 8.11.14
